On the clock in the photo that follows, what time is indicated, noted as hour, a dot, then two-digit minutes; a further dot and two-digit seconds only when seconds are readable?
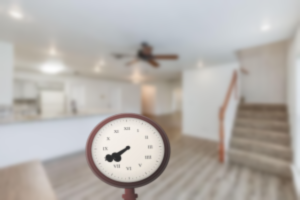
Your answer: 7.40
